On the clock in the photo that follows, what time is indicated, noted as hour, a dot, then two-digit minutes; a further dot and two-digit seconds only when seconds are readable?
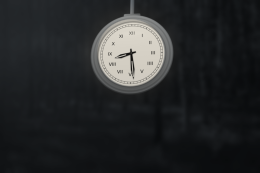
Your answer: 8.29
